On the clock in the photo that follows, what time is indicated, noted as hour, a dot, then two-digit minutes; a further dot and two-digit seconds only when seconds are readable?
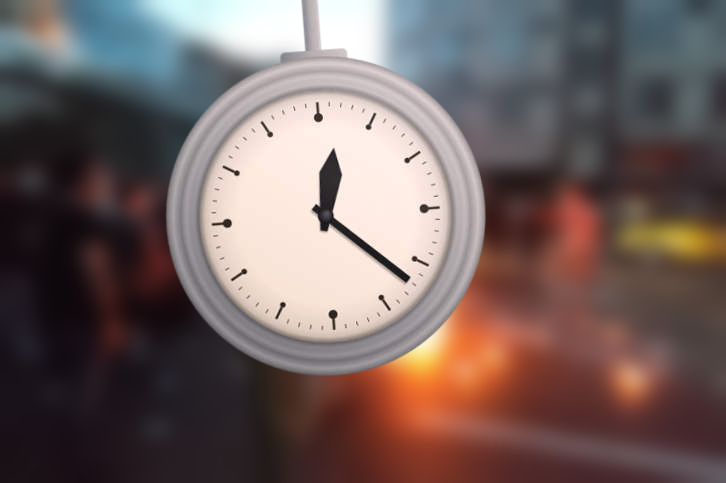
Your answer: 12.22
